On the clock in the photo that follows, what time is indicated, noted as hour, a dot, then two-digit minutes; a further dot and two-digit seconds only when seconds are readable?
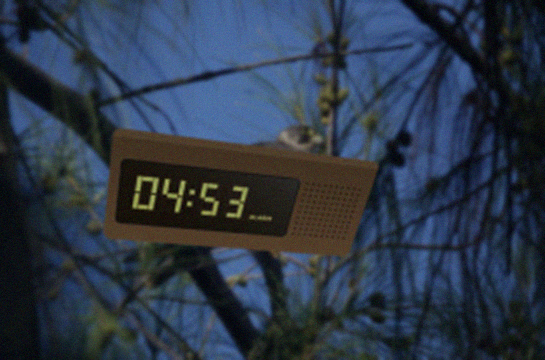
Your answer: 4.53
